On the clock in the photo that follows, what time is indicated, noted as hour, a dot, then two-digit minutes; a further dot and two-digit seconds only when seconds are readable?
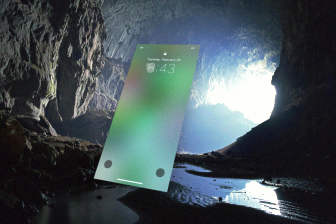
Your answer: 8.43
